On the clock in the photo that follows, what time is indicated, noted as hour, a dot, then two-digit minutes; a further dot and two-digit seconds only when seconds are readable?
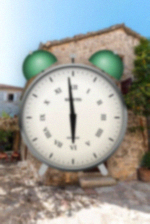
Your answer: 5.59
